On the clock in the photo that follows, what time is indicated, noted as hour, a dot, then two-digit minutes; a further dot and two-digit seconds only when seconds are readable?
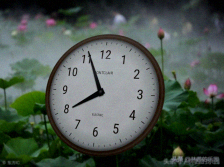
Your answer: 7.56
